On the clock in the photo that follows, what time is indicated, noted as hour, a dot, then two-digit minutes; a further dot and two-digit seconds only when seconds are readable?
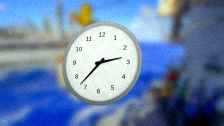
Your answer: 2.37
